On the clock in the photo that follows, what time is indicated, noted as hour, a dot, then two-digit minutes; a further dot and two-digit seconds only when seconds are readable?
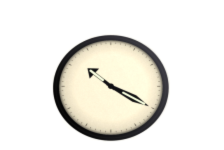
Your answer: 10.20
